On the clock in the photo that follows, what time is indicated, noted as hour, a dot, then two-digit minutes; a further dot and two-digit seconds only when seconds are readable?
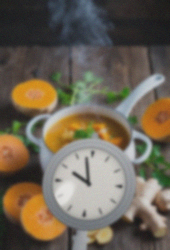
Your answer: 9.58
